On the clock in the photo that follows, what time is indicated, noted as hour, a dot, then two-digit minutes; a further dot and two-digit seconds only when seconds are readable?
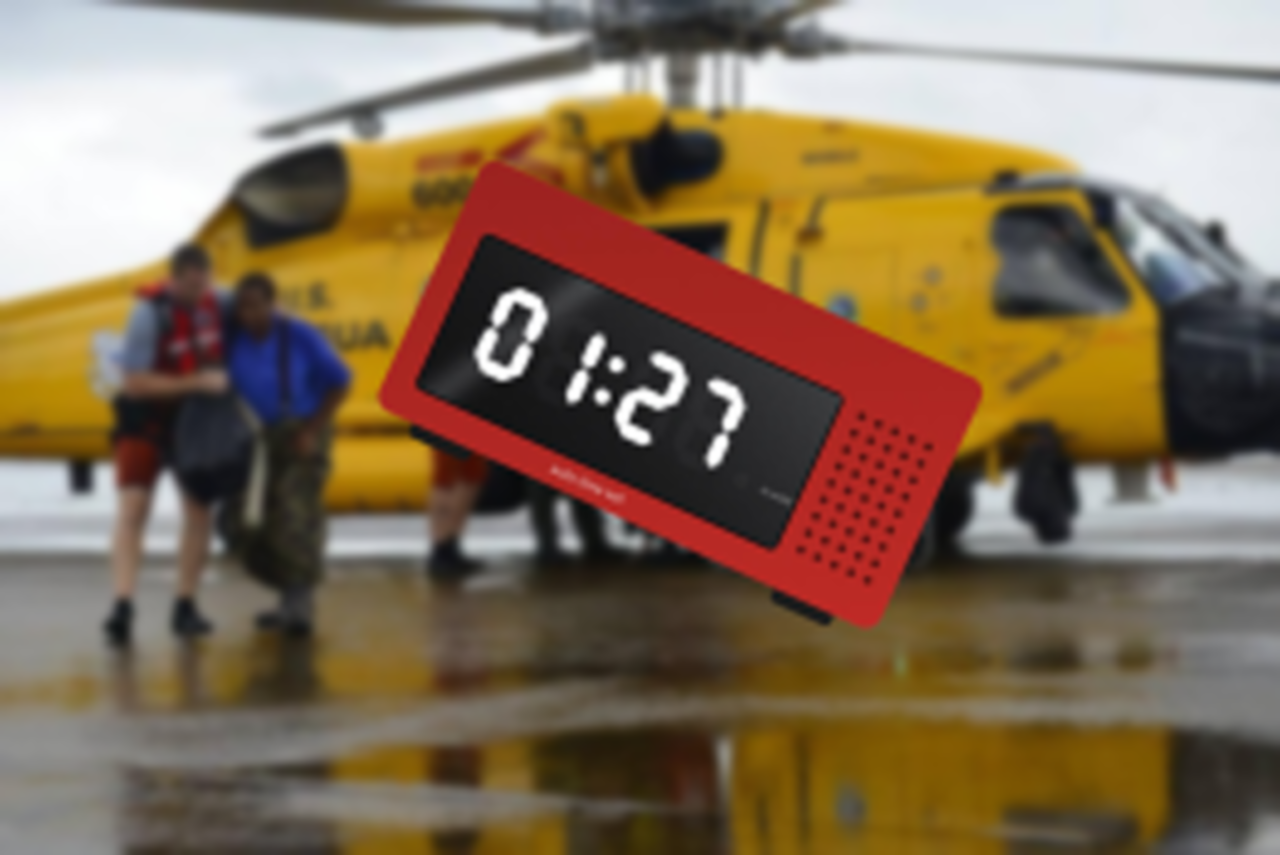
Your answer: 1.27
